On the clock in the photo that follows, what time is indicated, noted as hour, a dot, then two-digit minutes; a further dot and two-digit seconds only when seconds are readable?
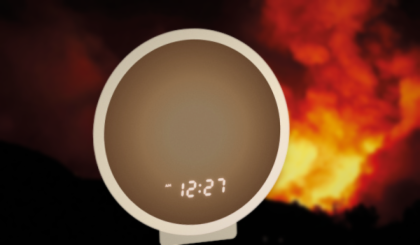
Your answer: 12.27
